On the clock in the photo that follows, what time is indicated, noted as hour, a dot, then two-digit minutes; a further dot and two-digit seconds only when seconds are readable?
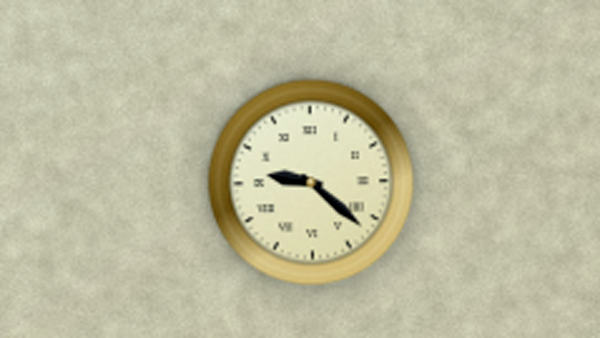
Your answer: 9.22
